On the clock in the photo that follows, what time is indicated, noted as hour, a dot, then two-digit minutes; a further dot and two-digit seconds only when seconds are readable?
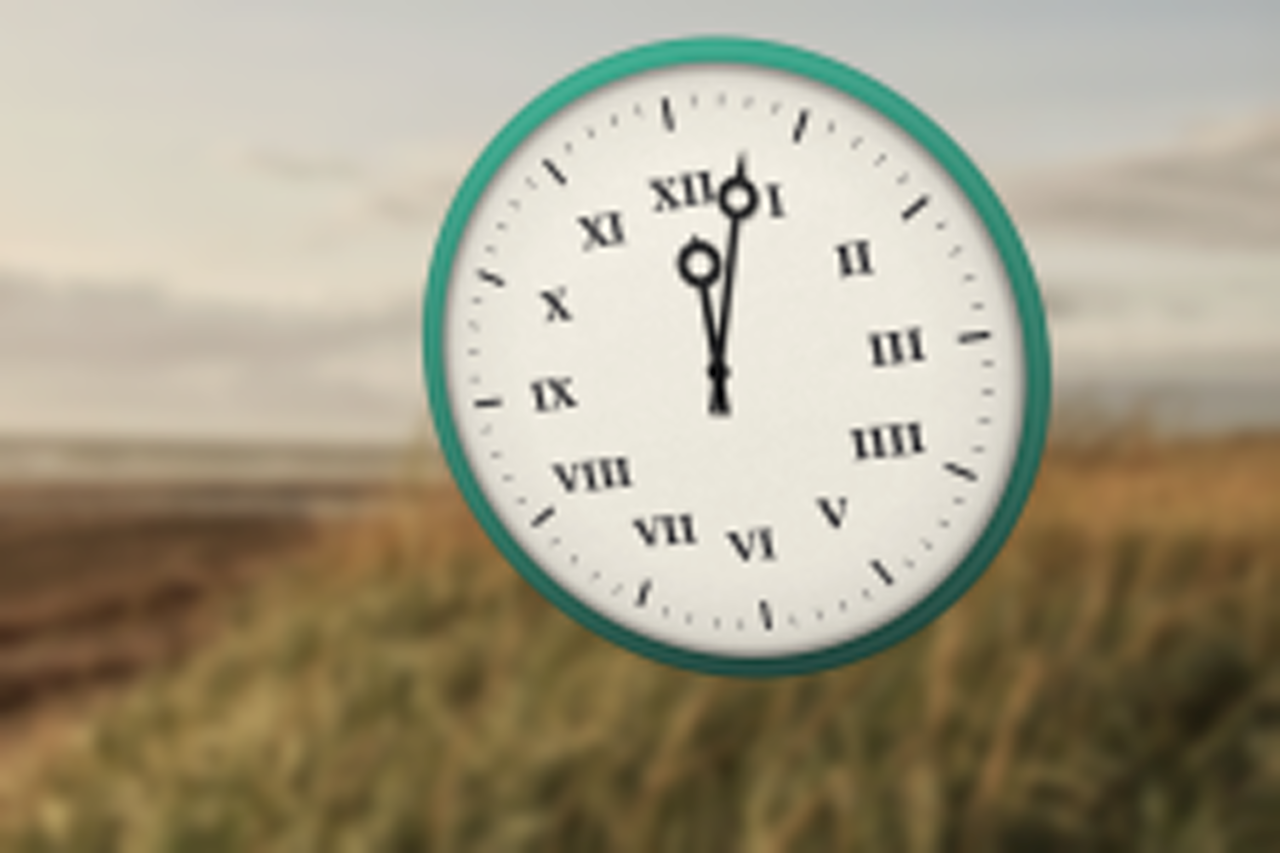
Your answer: 12.03
